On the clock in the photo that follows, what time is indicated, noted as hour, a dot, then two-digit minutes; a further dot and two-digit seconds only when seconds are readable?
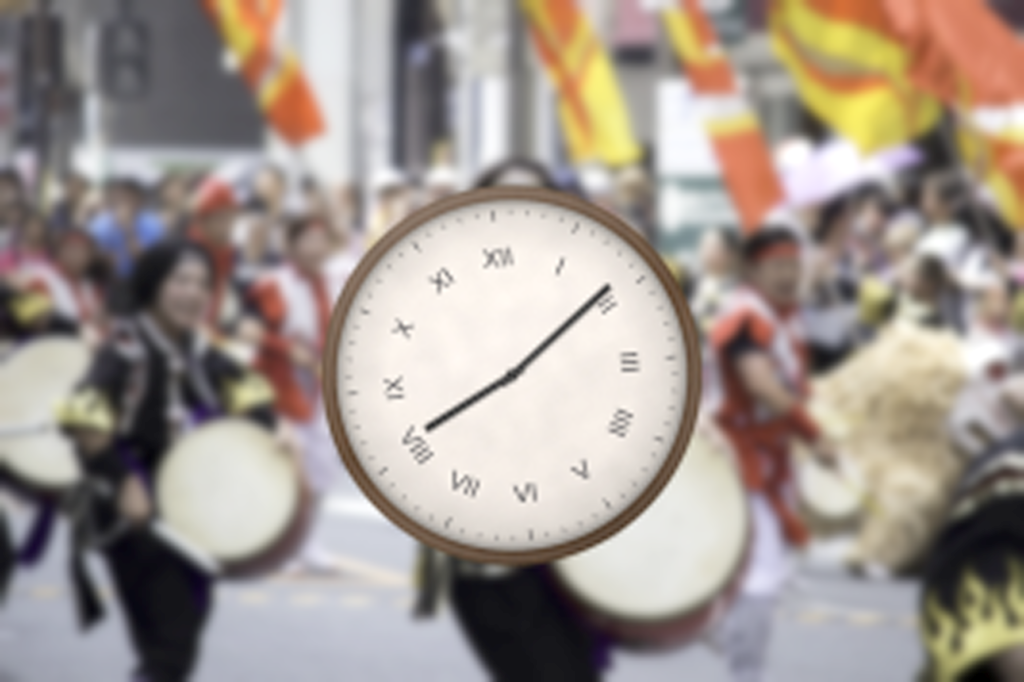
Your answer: 8.09
